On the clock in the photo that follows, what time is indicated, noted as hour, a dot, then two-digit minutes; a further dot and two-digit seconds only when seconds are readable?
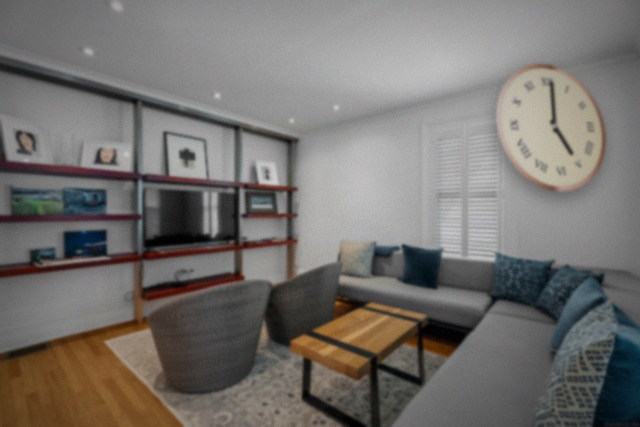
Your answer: 5.01
